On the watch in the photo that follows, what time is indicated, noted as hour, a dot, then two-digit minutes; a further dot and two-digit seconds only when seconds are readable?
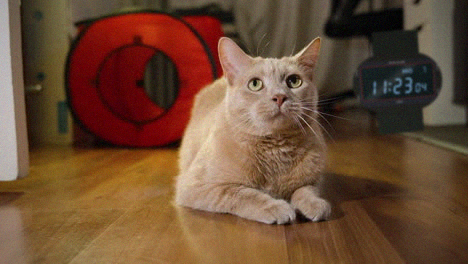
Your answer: 11.23
